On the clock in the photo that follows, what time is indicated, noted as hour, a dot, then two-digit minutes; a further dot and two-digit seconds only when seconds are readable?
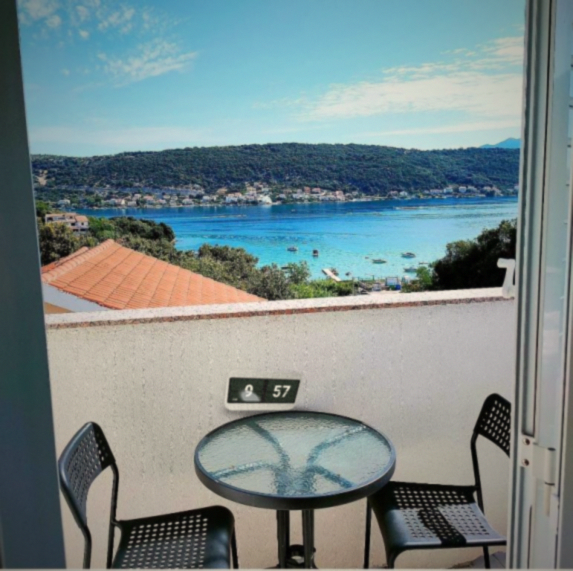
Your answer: 9.57
